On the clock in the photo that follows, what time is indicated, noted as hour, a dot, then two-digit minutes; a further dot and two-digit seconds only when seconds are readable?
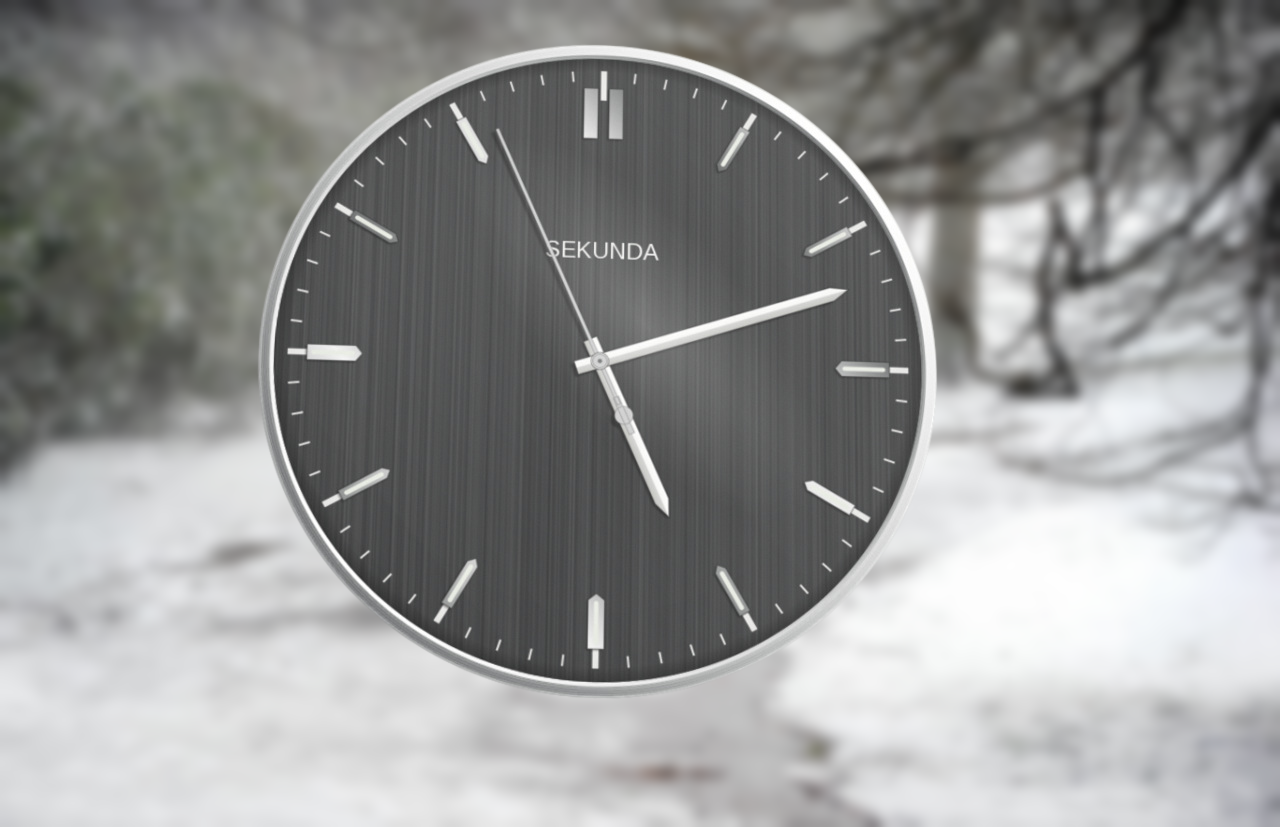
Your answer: 5.11.56
